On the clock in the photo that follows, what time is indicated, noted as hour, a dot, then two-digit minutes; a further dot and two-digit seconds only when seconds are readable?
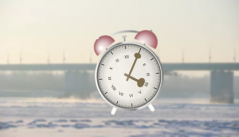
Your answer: 4.05
